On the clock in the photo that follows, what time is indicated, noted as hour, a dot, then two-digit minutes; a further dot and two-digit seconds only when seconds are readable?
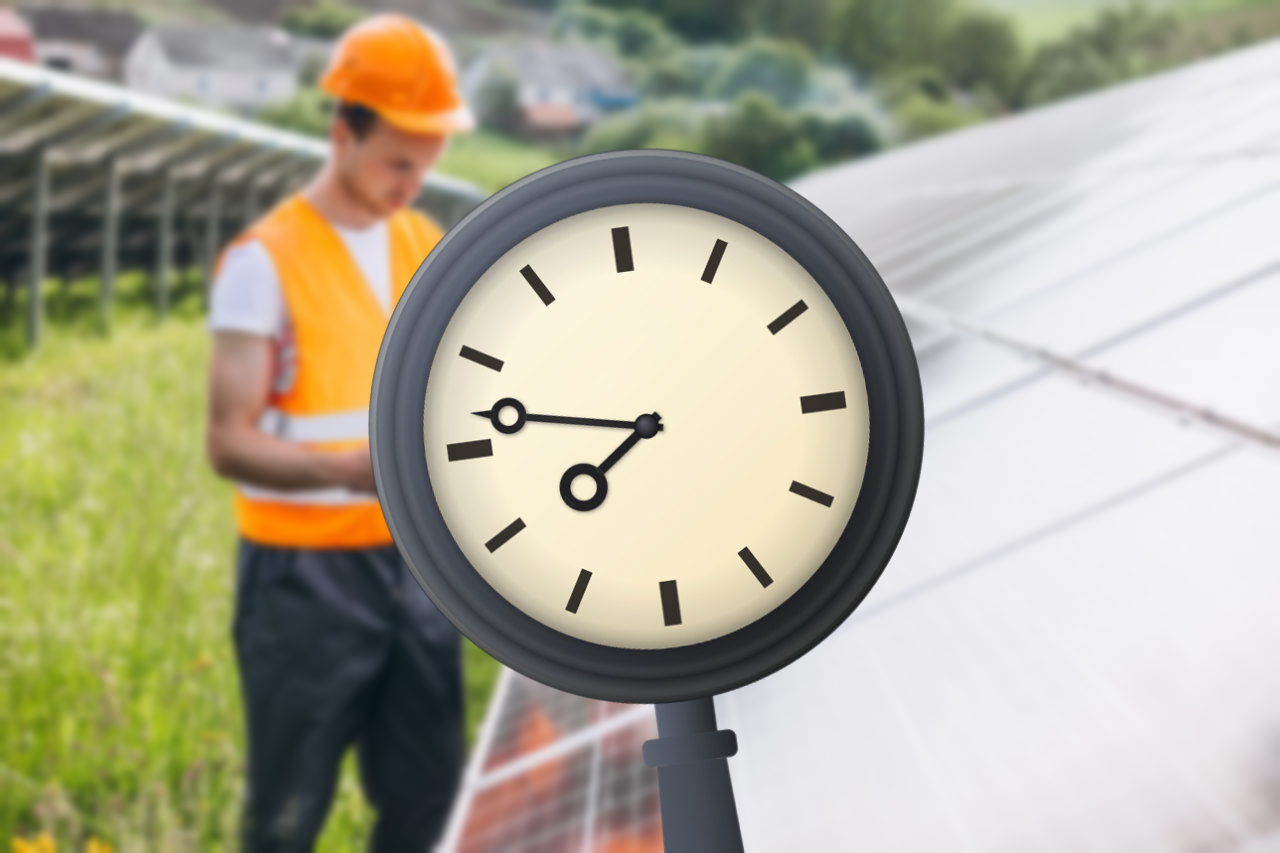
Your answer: 7.47
